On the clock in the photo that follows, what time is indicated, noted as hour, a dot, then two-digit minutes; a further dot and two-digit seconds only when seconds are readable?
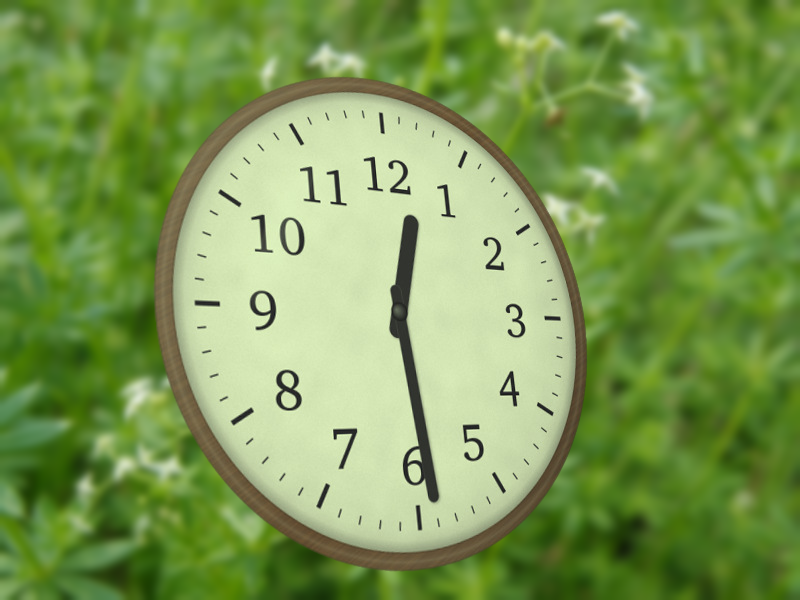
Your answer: 12.29
